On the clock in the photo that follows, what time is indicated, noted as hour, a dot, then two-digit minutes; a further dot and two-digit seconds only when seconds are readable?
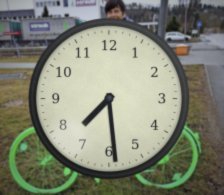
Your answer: 7.29
